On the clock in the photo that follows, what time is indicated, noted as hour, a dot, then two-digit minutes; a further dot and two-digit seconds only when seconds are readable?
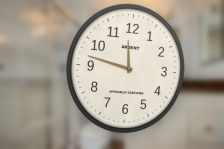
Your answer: 11.47
